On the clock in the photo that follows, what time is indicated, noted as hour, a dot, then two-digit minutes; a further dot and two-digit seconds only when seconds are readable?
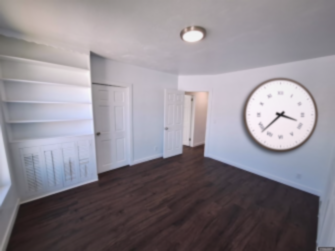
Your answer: 3.38
